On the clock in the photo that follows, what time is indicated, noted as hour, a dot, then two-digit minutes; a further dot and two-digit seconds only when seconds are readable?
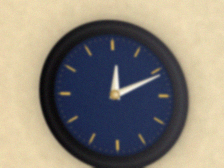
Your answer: 12.11
